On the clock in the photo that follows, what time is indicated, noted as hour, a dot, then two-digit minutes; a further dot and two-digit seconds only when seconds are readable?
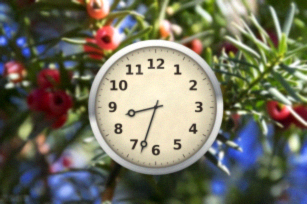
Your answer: 8.33
